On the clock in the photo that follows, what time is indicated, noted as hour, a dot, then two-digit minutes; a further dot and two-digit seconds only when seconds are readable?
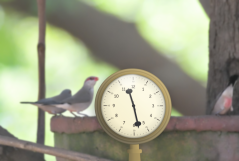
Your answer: 11.28
